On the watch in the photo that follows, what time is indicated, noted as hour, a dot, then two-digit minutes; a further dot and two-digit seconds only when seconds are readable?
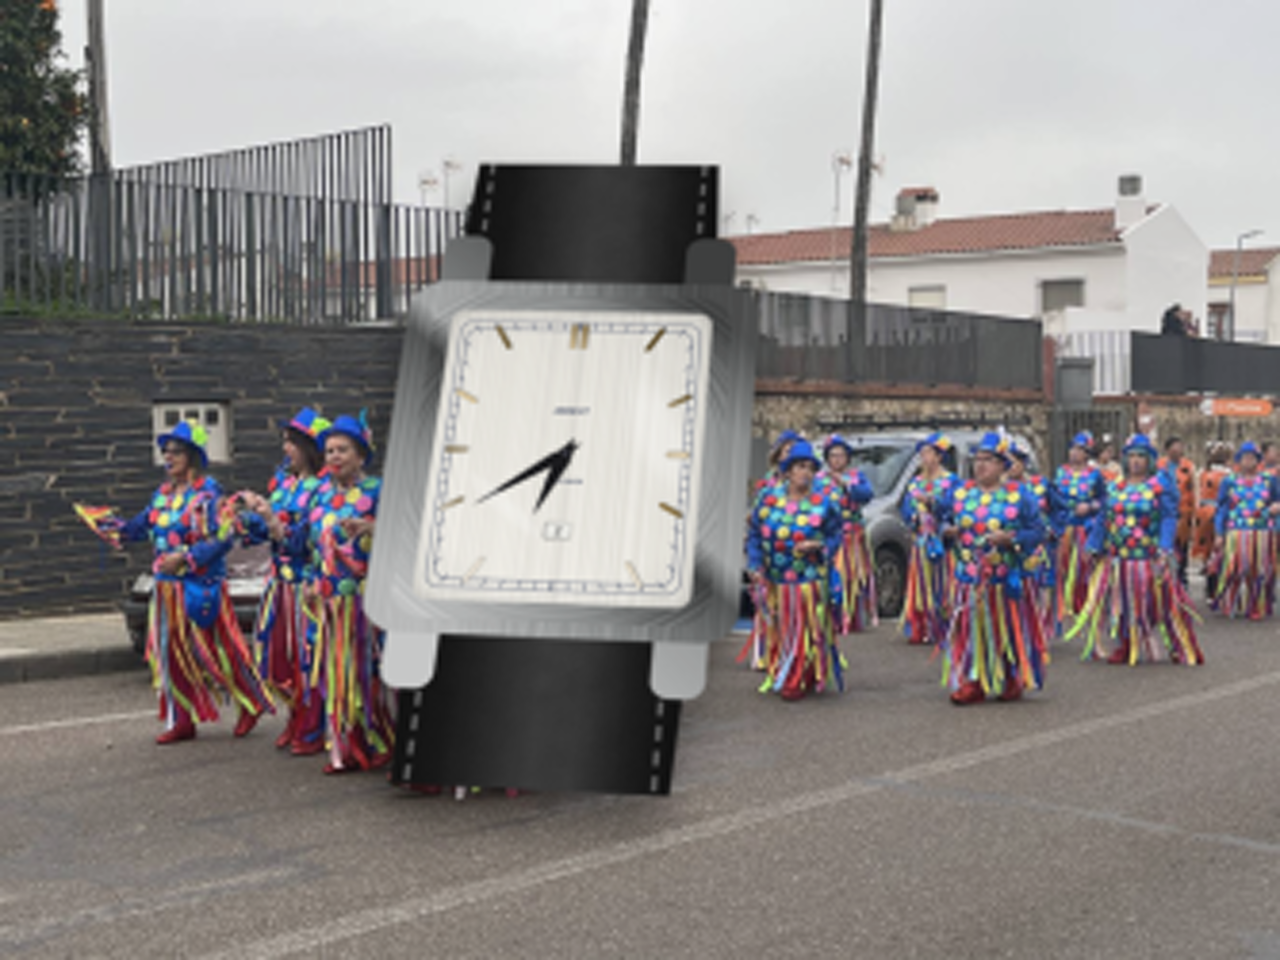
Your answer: 6.39
